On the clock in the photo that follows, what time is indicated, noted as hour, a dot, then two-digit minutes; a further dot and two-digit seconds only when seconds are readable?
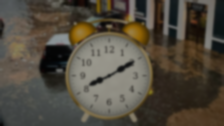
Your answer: 8.10
